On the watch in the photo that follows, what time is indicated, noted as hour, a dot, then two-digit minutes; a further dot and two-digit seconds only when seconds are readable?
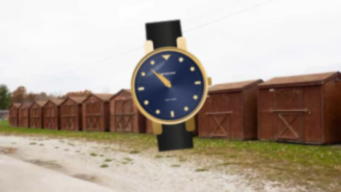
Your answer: 10.53
